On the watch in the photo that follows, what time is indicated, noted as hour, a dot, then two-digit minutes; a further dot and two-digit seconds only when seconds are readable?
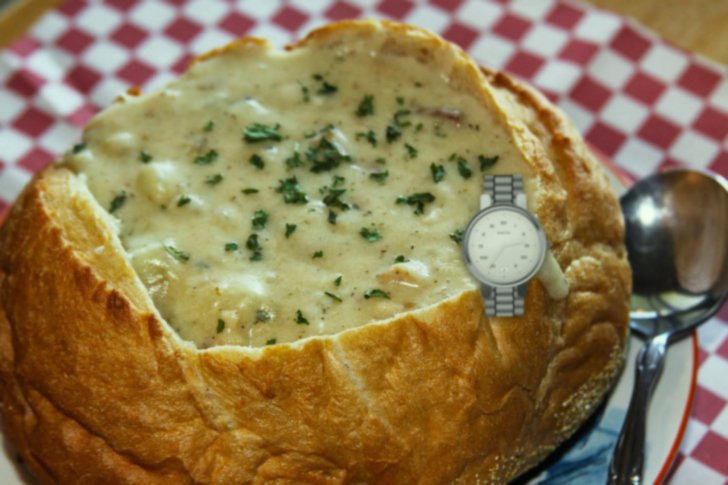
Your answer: 2.36
